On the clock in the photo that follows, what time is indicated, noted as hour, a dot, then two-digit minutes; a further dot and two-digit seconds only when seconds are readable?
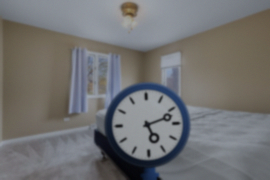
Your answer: 5.12
